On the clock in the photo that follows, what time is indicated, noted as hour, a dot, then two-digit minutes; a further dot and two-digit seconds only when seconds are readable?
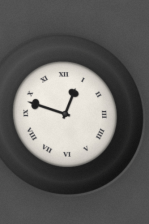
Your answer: 12.48
